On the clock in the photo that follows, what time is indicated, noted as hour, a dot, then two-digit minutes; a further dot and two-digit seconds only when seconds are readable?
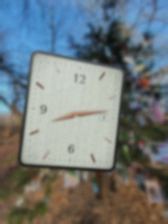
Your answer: 8.13
